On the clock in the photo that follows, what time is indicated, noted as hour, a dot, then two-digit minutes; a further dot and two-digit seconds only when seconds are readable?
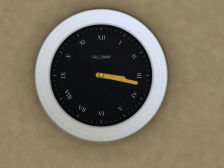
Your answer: 3.17
